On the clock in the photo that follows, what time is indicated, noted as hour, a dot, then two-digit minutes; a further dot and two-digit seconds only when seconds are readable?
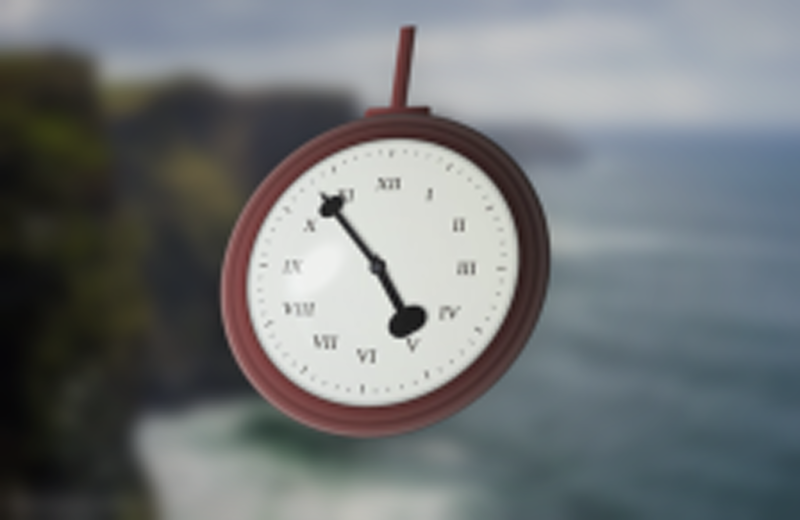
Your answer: 4.53
